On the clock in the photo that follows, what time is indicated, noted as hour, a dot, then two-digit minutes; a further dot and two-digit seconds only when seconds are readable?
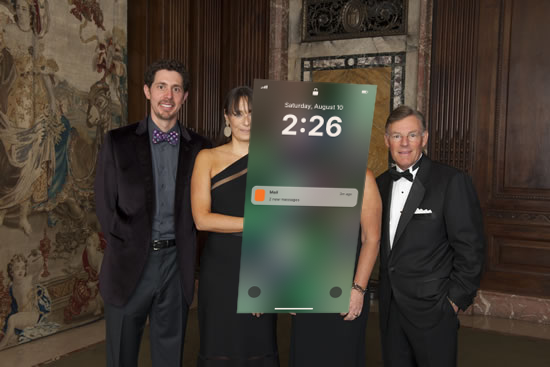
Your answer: 2.26
